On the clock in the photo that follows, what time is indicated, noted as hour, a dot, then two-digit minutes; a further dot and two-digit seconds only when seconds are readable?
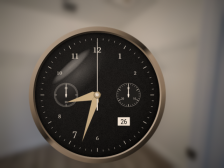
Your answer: 8.33
